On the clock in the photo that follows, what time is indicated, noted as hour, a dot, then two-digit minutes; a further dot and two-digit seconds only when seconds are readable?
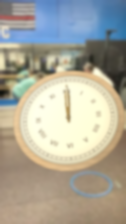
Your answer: 12.00
